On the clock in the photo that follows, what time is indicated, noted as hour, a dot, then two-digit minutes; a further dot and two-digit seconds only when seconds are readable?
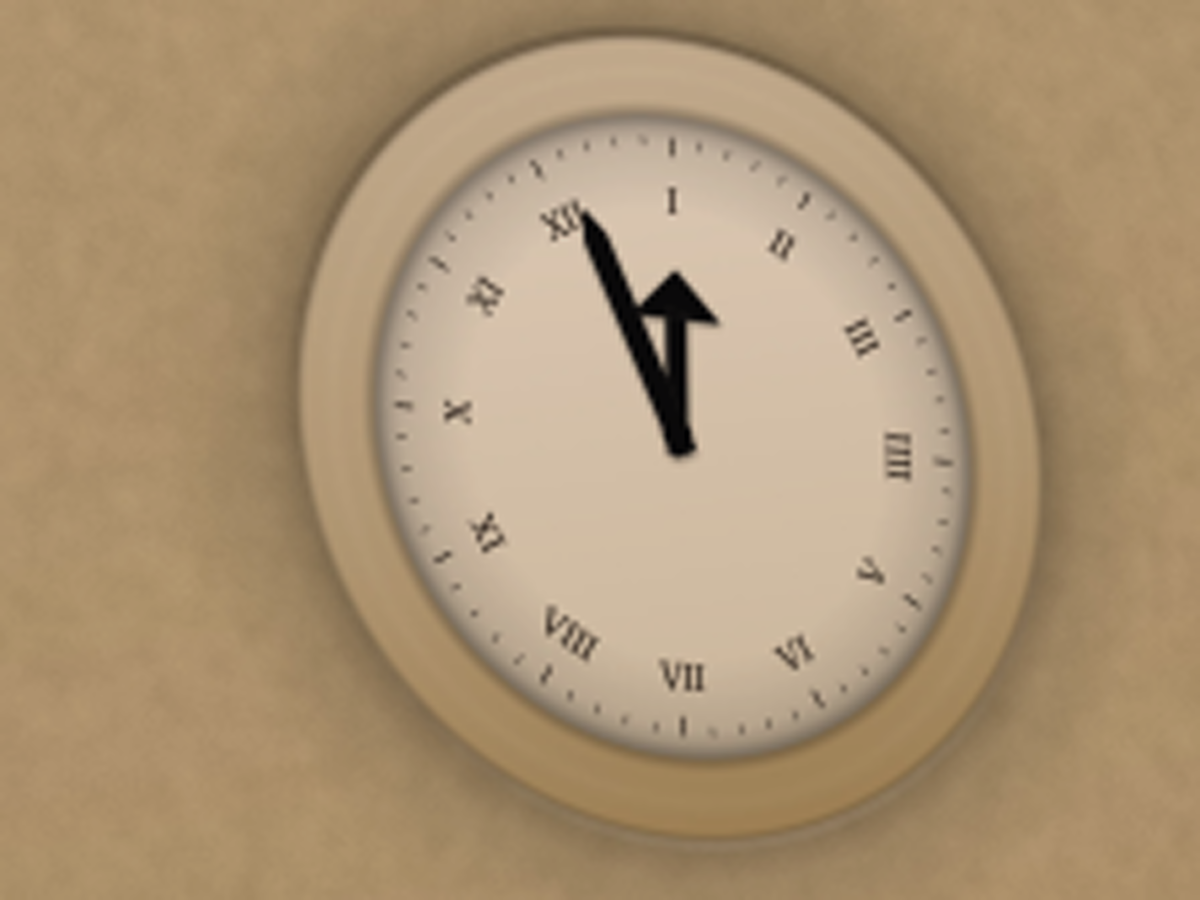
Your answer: 1.01
